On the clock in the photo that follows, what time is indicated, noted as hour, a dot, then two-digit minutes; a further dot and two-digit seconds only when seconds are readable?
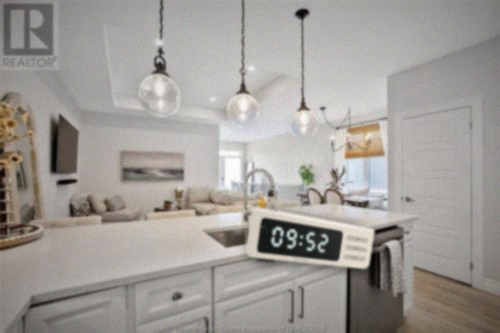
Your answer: 9.52
